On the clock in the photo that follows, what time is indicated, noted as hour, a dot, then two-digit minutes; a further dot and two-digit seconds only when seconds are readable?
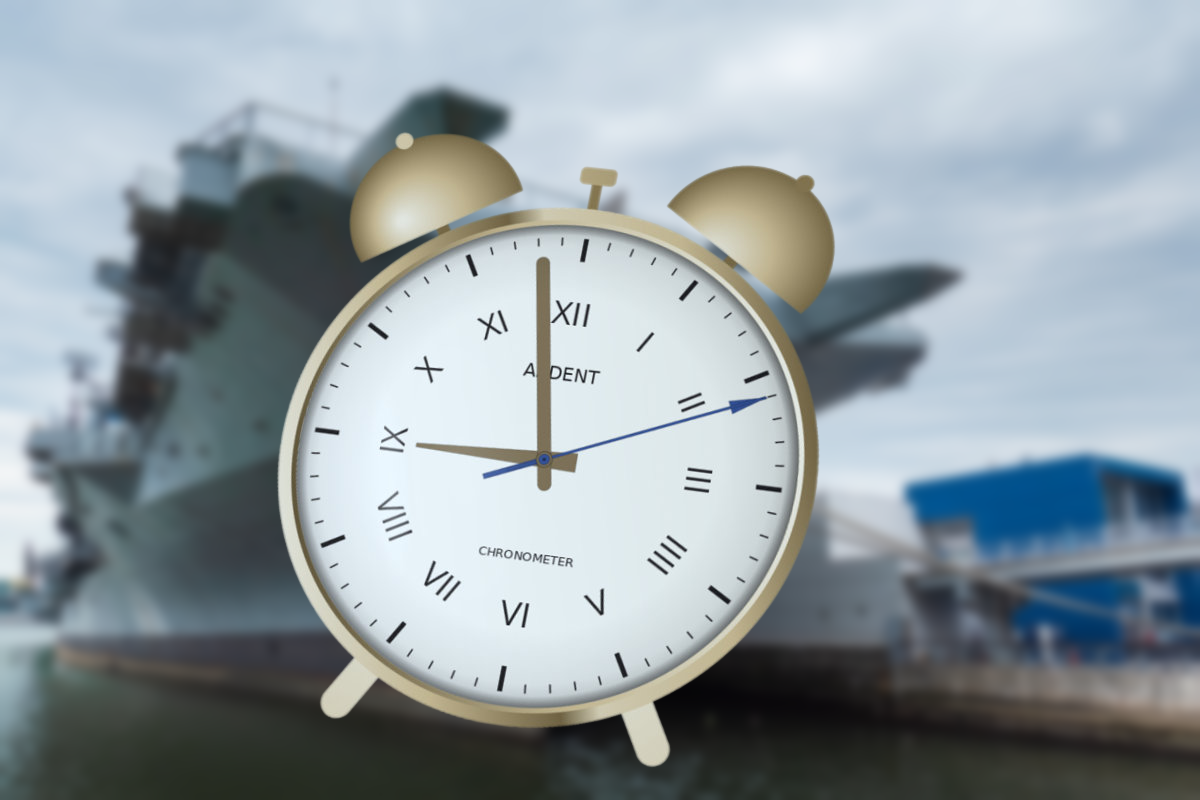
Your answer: 8.58.11
